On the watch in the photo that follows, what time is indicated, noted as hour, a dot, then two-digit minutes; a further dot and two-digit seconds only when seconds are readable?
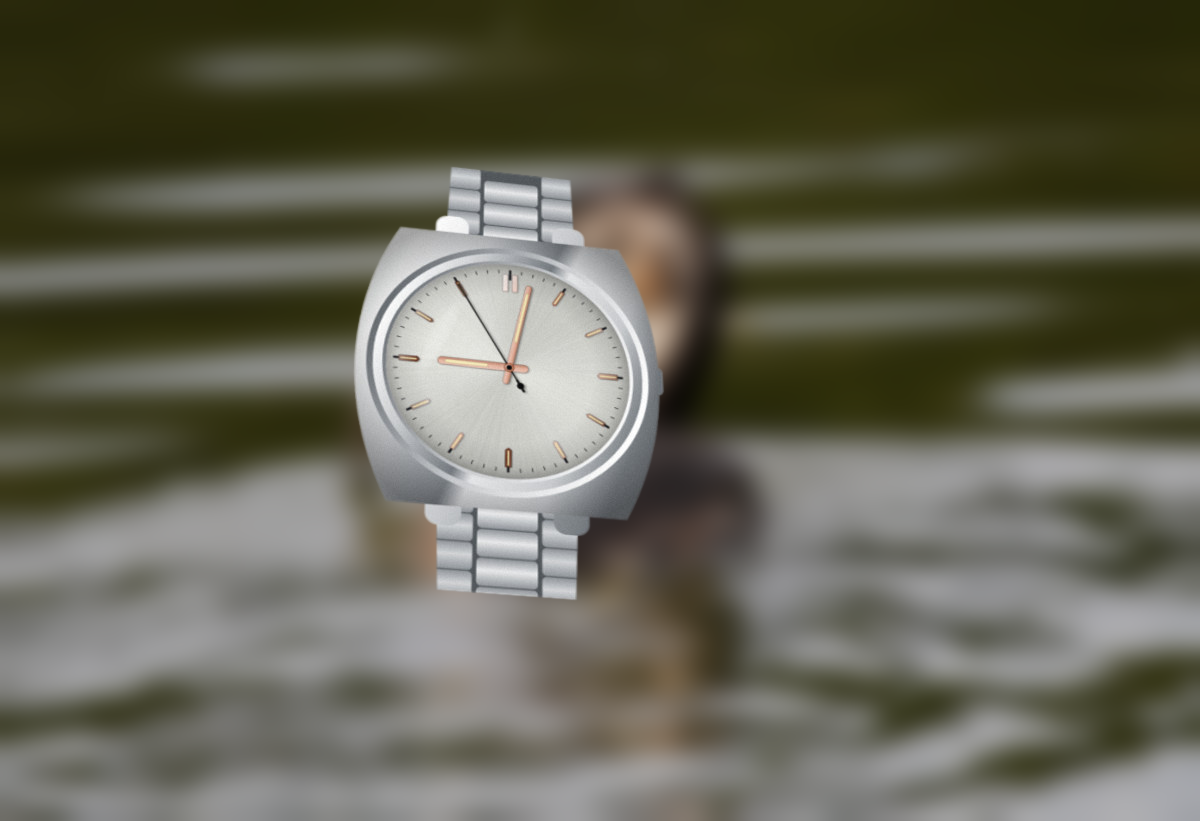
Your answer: 9.01.55
